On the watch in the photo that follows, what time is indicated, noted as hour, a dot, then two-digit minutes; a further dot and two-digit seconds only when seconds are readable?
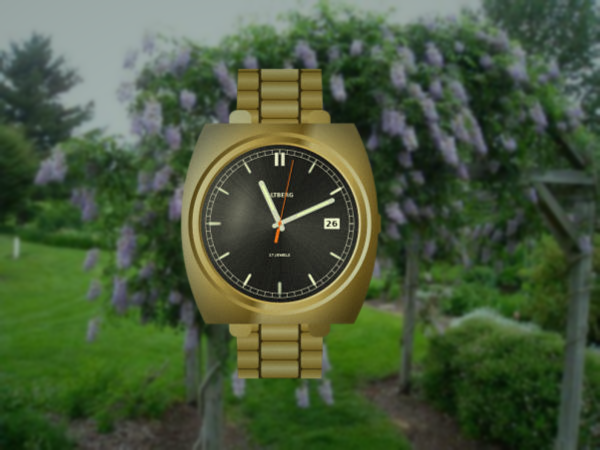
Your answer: 11.11.02
